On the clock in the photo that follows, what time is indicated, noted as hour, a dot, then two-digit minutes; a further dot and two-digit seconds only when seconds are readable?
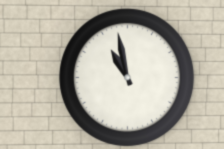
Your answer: 10.58
